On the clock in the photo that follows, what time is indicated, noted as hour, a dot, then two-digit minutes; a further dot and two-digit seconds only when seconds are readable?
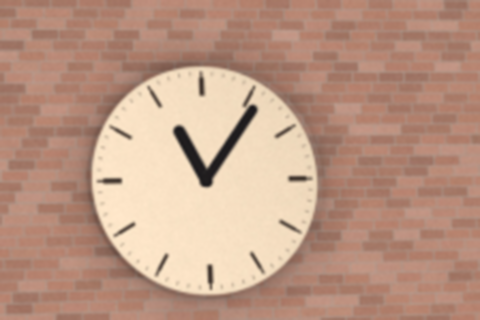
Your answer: 11.06
